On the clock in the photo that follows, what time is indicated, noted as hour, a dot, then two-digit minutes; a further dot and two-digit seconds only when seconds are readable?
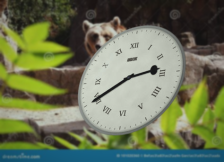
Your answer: 2.40
